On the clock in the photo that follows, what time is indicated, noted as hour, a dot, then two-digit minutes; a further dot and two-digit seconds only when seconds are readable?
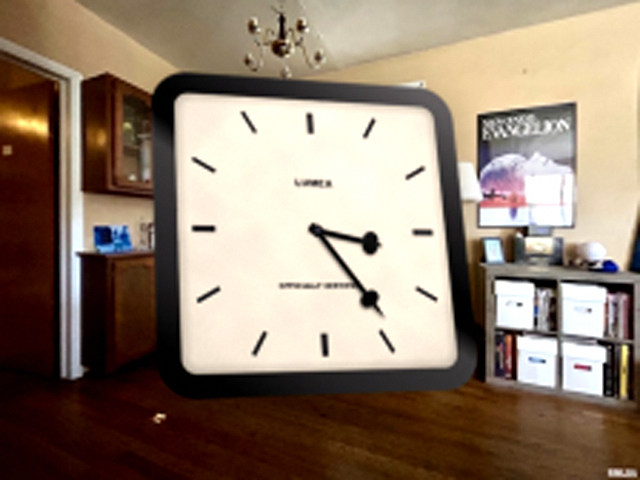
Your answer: 3.24
